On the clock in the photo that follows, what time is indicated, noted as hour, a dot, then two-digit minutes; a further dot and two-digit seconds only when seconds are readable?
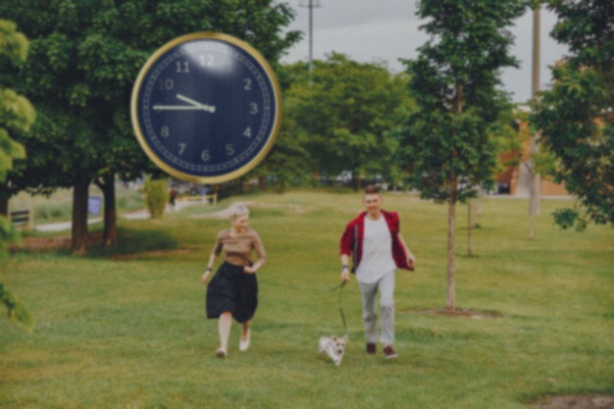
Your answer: 9.45
